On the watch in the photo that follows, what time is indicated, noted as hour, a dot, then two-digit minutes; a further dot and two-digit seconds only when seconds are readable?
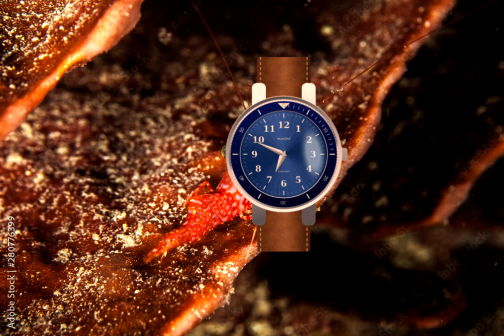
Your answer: 6.49
